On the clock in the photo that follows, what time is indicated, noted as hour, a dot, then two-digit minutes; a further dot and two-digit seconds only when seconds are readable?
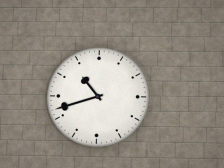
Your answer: 10.42
